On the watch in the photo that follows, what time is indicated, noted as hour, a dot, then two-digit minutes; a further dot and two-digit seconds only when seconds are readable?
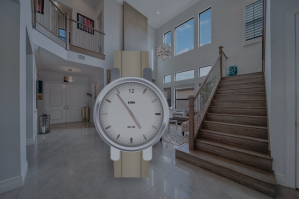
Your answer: 4.54
